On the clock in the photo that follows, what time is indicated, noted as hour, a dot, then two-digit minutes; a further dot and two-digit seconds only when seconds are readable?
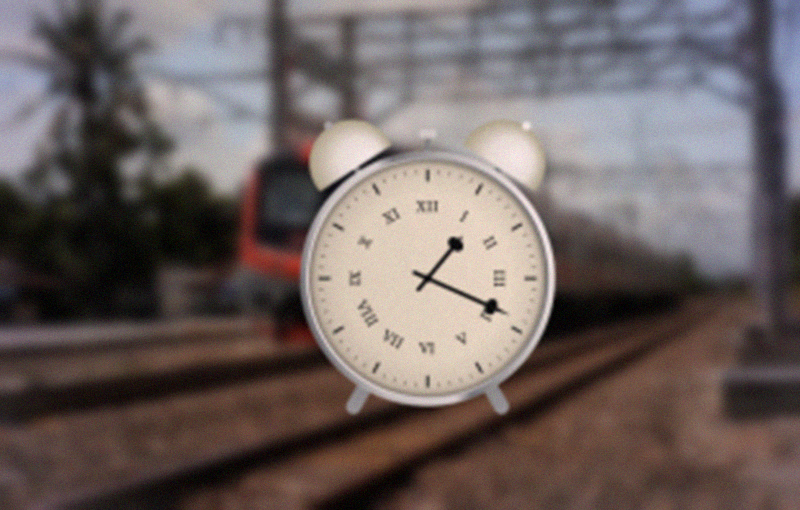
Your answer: 1.19
